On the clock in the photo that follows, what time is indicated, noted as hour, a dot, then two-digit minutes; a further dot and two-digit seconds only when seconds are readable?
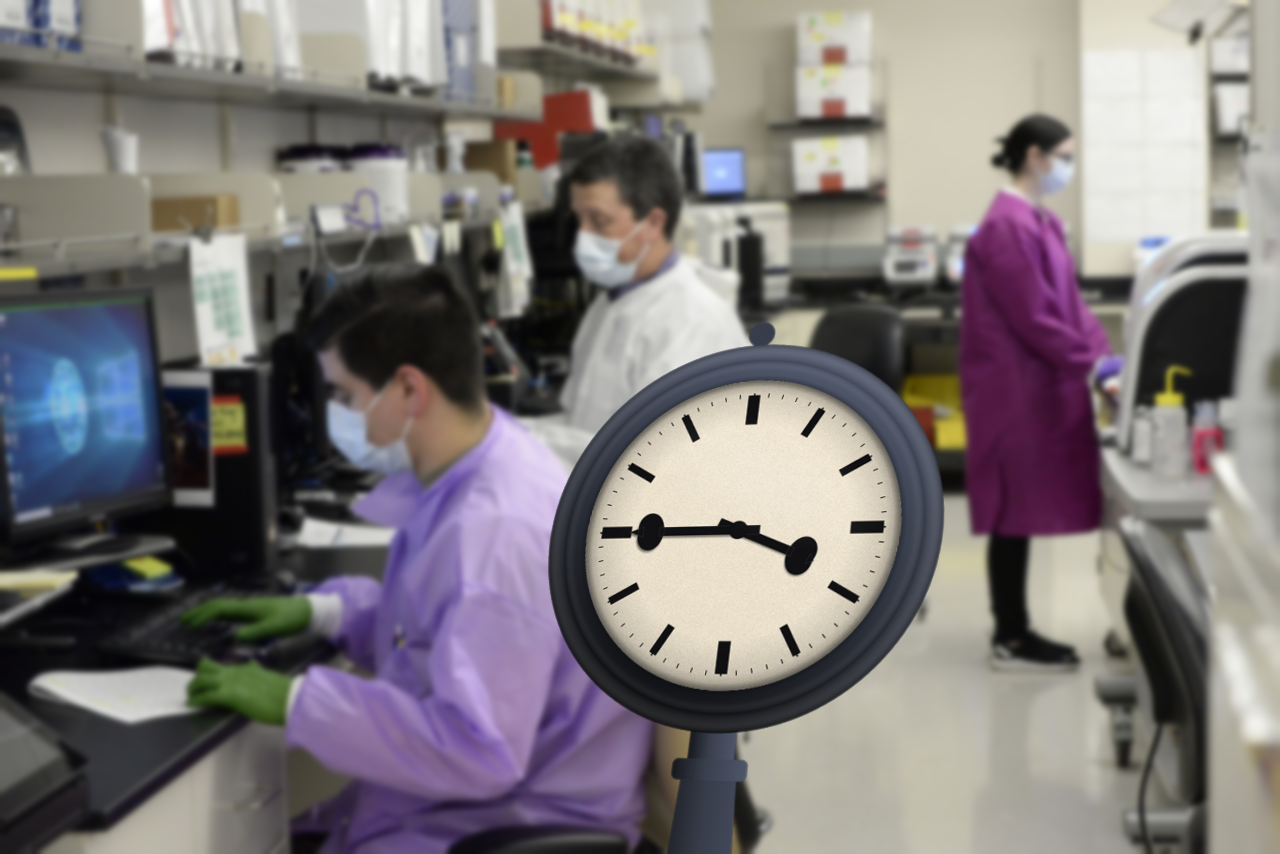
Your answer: 3.45
